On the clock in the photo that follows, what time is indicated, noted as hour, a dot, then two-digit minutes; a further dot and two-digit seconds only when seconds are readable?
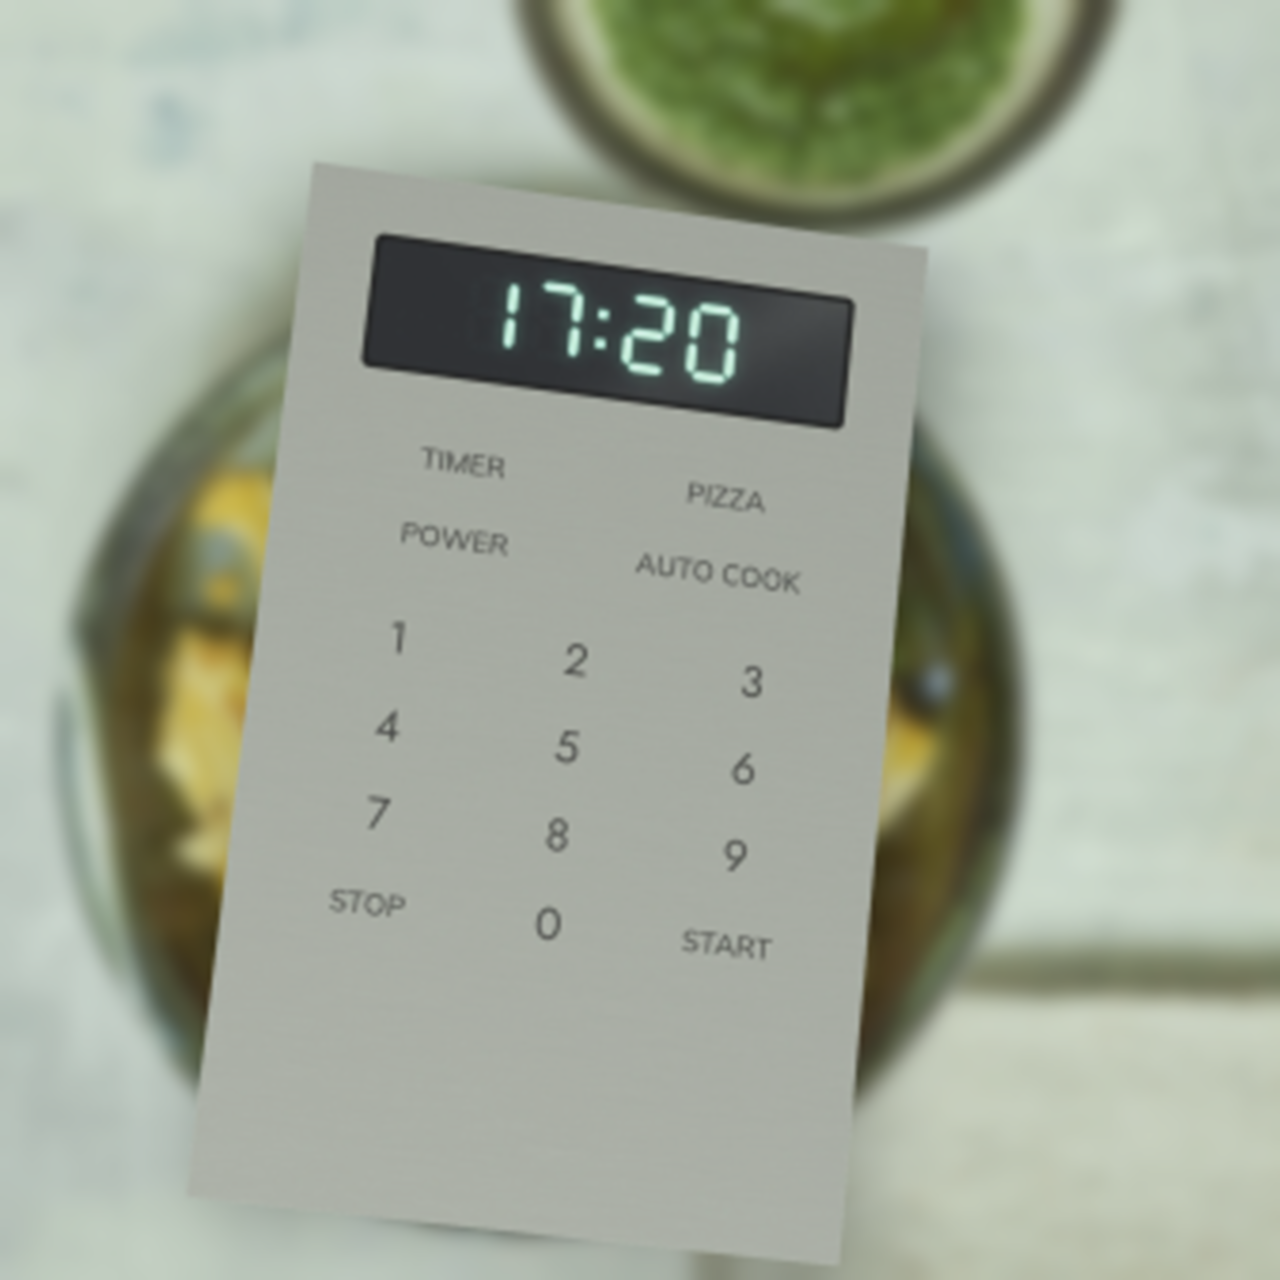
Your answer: 17.20
